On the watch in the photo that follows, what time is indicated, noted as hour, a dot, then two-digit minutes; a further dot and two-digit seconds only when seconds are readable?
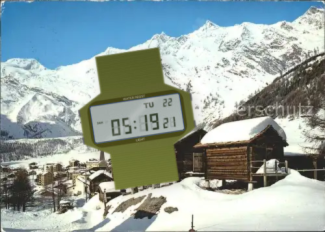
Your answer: 5.19.21
